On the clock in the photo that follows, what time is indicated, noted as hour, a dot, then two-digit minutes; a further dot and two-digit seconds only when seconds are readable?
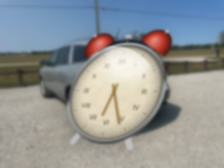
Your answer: 6.26
